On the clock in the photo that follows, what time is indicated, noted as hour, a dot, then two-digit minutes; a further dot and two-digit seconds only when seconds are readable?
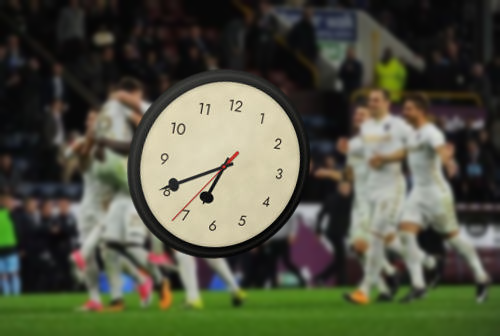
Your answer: 6.40.36
